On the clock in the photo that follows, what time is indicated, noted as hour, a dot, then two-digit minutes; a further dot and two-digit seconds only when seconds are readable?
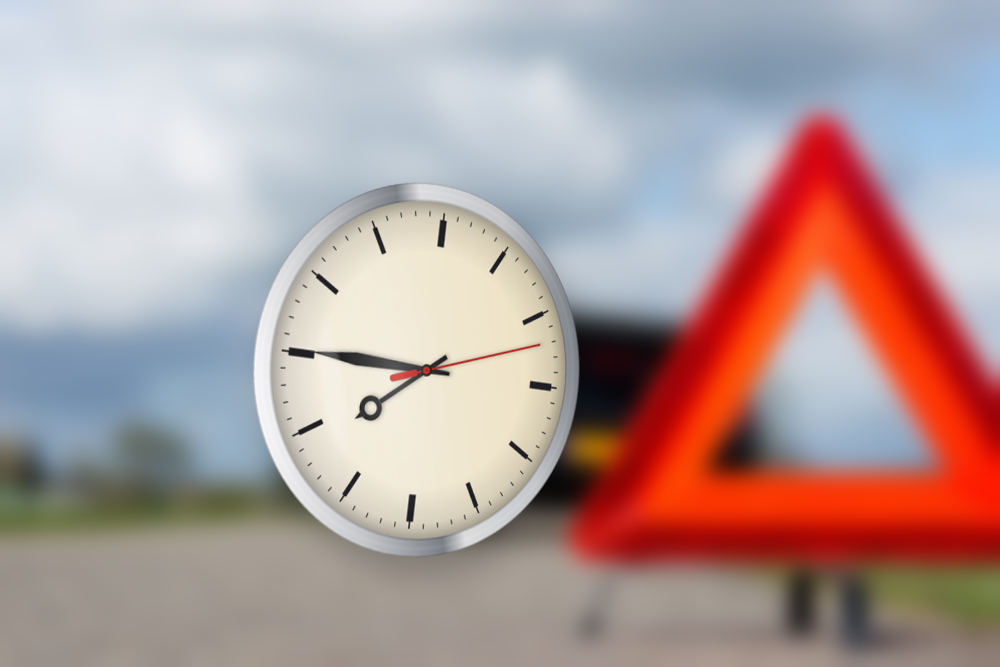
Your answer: 7.45.12
